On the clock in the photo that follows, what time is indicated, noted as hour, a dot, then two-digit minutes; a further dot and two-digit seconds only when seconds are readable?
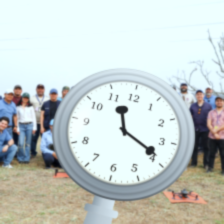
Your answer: 11.19
